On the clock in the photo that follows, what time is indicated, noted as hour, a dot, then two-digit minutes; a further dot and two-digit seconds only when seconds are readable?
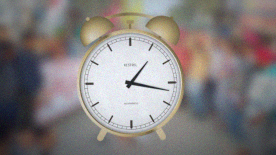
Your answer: 1.17
